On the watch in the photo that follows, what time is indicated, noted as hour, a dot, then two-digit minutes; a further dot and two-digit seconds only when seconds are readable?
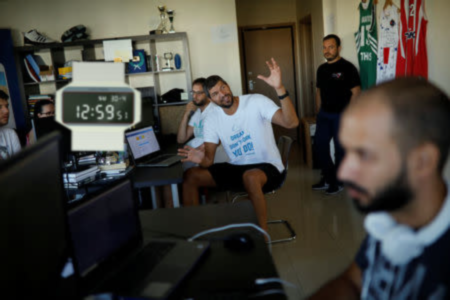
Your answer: 12.59
